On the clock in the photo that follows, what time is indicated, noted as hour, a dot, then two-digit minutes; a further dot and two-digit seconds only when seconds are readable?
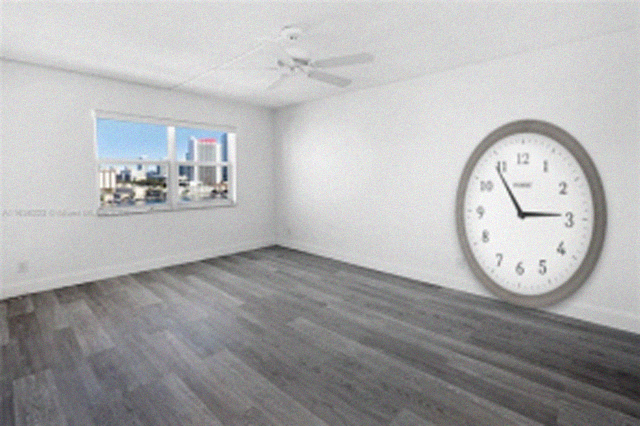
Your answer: 2.54
